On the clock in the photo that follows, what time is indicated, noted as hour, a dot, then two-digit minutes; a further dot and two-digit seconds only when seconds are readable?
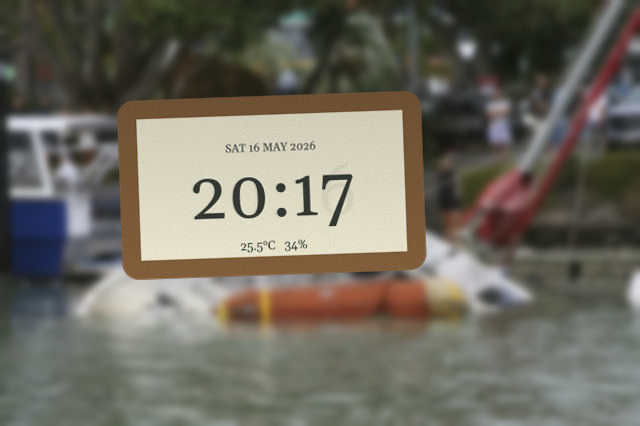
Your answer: 20.17
